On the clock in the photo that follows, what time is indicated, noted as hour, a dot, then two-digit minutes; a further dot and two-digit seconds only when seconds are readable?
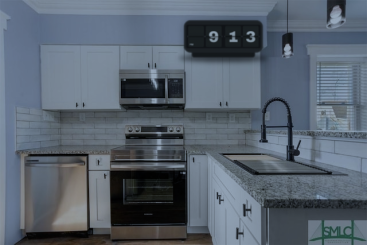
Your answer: 9.13
